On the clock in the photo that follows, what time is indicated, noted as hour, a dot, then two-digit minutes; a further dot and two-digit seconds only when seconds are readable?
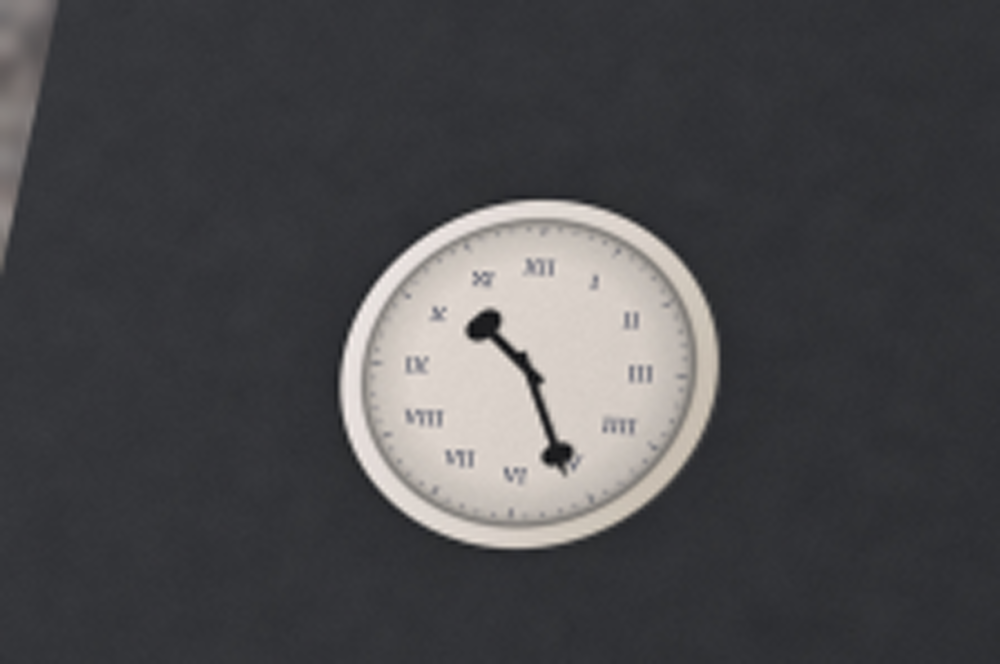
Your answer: 10.26
